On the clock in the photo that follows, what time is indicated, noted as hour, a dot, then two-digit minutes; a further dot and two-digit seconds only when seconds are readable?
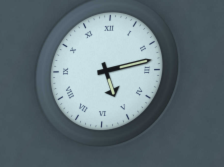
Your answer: 5.13
